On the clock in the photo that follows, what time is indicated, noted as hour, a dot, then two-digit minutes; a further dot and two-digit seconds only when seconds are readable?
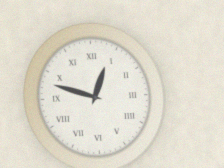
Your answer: 12.48
